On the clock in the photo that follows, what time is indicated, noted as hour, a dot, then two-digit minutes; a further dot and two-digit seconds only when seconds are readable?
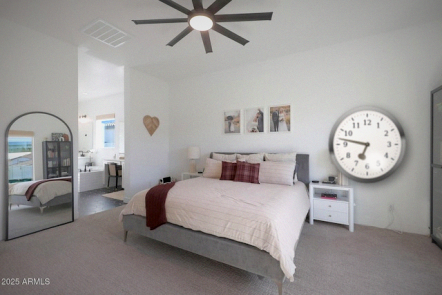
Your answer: 6.47
